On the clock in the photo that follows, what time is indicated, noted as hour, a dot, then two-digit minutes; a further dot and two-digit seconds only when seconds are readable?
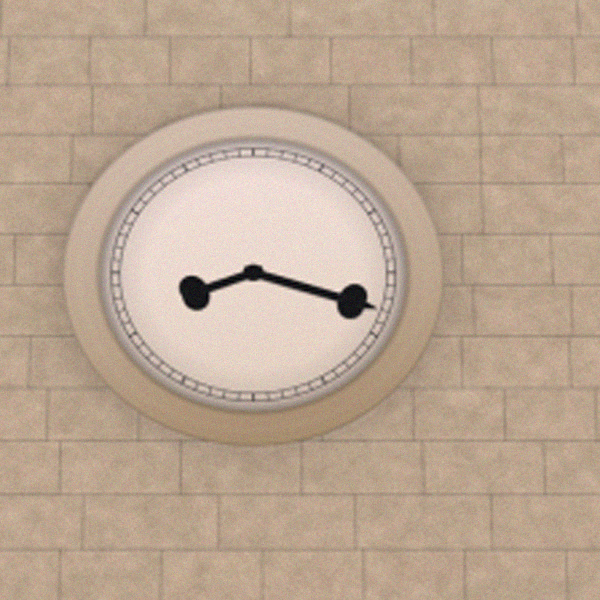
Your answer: 8.18
